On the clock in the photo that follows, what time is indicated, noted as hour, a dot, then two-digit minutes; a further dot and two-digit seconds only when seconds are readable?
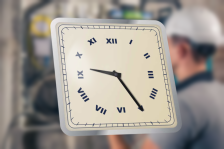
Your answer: 9.25
